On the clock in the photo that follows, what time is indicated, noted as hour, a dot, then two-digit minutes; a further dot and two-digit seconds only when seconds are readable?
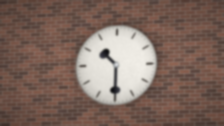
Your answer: 10.30
